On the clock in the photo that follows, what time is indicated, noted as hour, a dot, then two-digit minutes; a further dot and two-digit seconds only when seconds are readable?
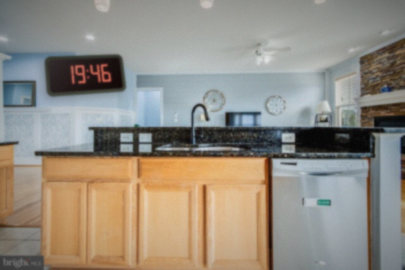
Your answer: 19.46
